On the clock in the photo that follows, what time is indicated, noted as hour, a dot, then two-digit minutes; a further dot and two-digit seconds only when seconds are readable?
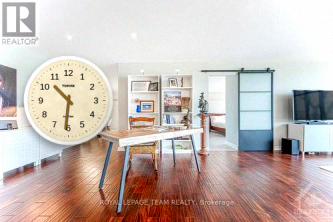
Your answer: 10.31
